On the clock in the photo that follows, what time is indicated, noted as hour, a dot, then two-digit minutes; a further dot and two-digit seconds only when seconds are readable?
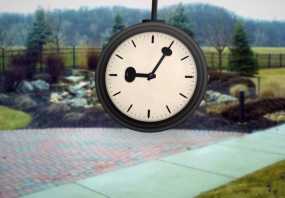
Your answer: 9.05
